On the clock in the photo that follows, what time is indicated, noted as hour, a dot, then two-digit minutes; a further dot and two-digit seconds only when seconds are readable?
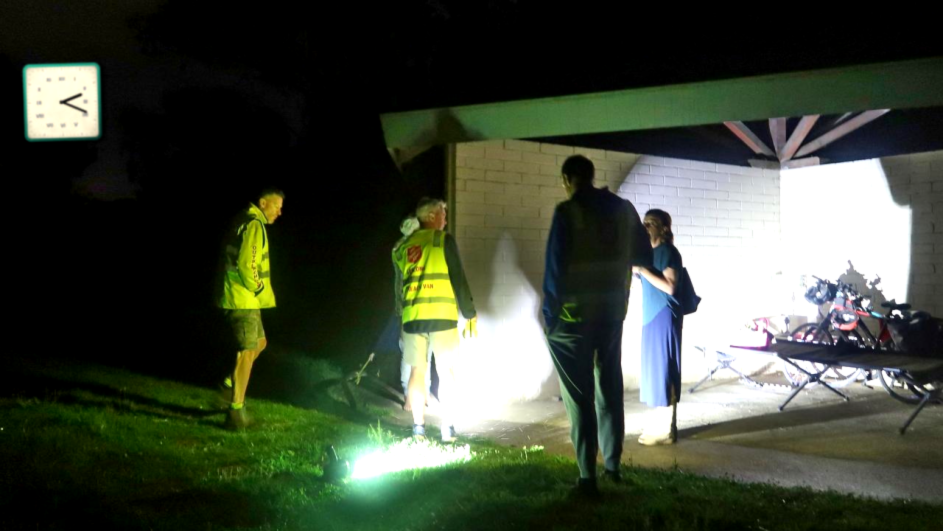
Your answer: 2.19
